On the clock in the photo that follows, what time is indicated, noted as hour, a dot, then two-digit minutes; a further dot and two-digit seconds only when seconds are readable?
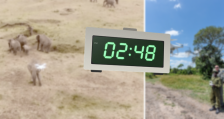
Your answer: 2.48
